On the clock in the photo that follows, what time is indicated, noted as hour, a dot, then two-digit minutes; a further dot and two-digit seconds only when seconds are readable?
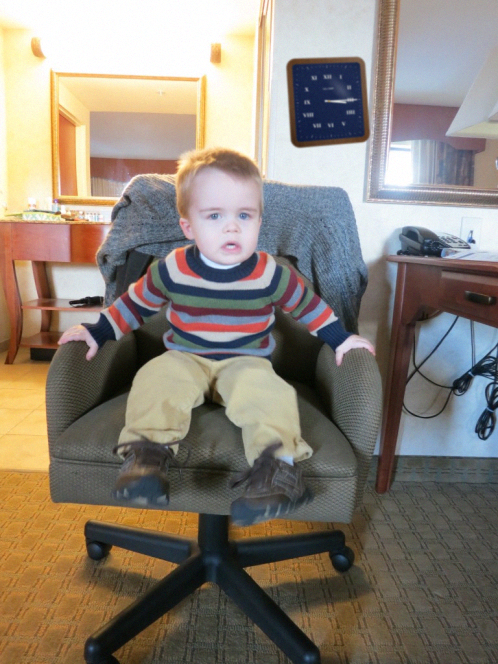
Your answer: 3.15
